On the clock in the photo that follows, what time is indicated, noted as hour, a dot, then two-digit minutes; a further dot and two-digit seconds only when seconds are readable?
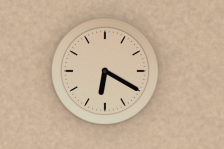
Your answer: 6.20
